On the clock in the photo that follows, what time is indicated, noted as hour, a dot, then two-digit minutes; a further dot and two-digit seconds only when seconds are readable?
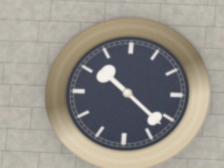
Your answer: 10.22
